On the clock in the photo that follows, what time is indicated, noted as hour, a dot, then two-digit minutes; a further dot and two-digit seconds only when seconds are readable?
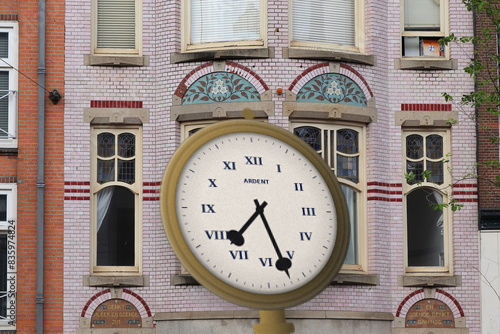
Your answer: 7.27
